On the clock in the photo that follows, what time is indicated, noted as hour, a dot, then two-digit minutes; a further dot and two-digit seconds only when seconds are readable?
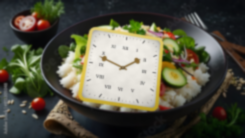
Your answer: 1.48
